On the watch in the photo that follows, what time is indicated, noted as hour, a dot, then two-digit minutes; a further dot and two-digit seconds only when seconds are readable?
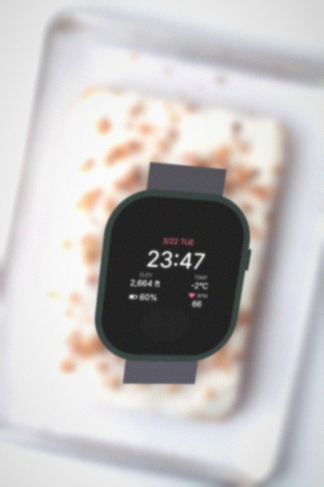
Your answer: 23.47
